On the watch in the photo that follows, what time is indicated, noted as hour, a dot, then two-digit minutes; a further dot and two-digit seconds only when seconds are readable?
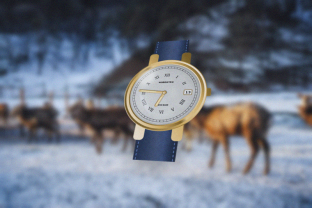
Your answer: 6.46
